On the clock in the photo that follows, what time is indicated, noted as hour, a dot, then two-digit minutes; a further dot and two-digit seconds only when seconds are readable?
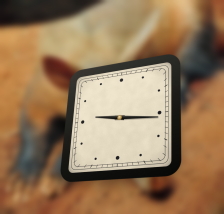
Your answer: 9.16
